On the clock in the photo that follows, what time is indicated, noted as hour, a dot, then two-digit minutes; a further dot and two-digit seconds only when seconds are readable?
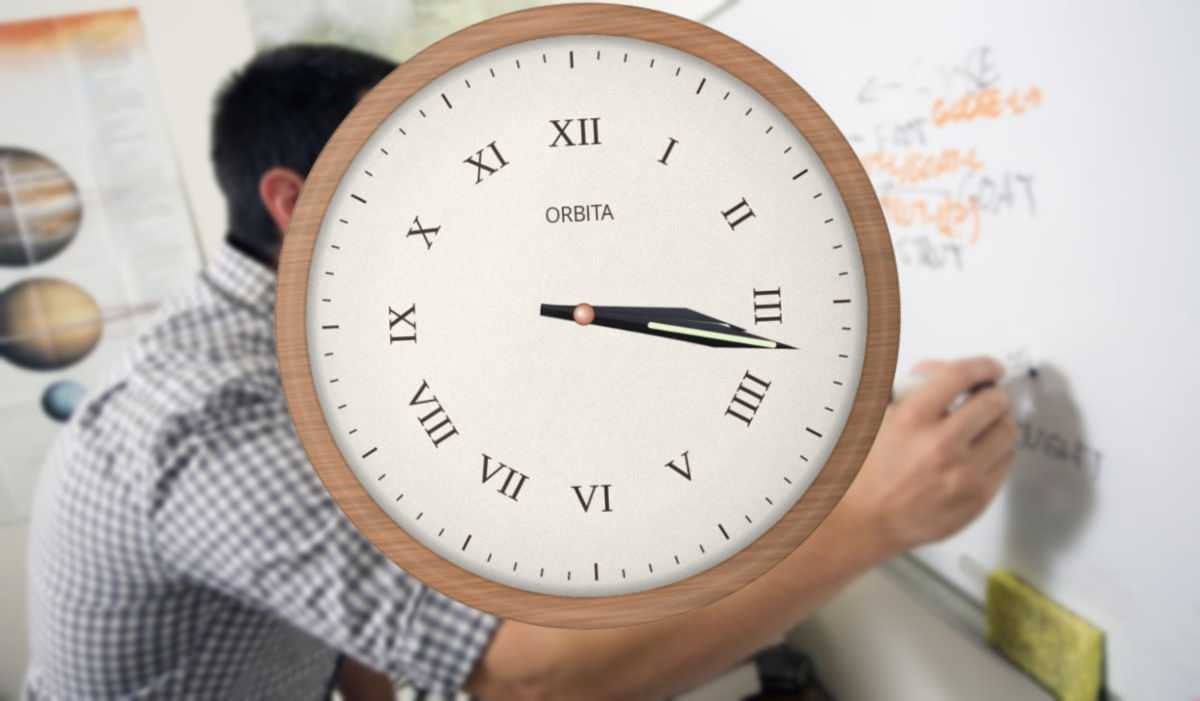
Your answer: 3.17
